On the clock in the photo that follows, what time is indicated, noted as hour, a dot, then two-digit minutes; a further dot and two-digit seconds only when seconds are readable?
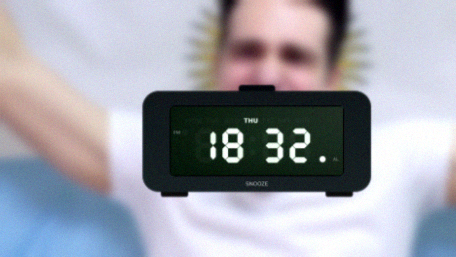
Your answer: 18.32
